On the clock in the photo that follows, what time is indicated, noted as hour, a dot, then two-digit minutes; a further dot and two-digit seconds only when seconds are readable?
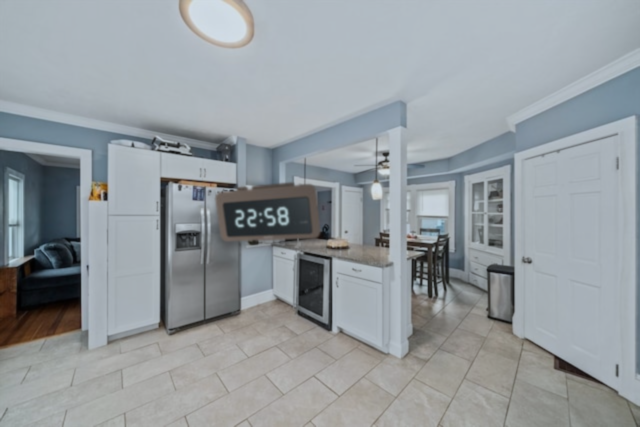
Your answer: 22.58
